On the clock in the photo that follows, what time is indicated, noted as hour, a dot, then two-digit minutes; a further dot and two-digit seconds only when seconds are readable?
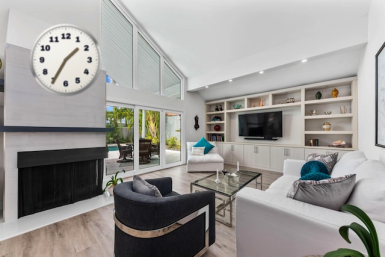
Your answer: 1.35
